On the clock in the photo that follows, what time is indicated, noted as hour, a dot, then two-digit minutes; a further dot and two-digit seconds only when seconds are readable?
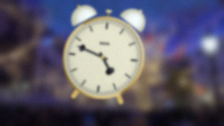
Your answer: 4.48
